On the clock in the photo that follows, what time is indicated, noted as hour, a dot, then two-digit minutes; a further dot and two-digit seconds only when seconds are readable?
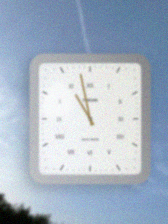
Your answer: 10.58
